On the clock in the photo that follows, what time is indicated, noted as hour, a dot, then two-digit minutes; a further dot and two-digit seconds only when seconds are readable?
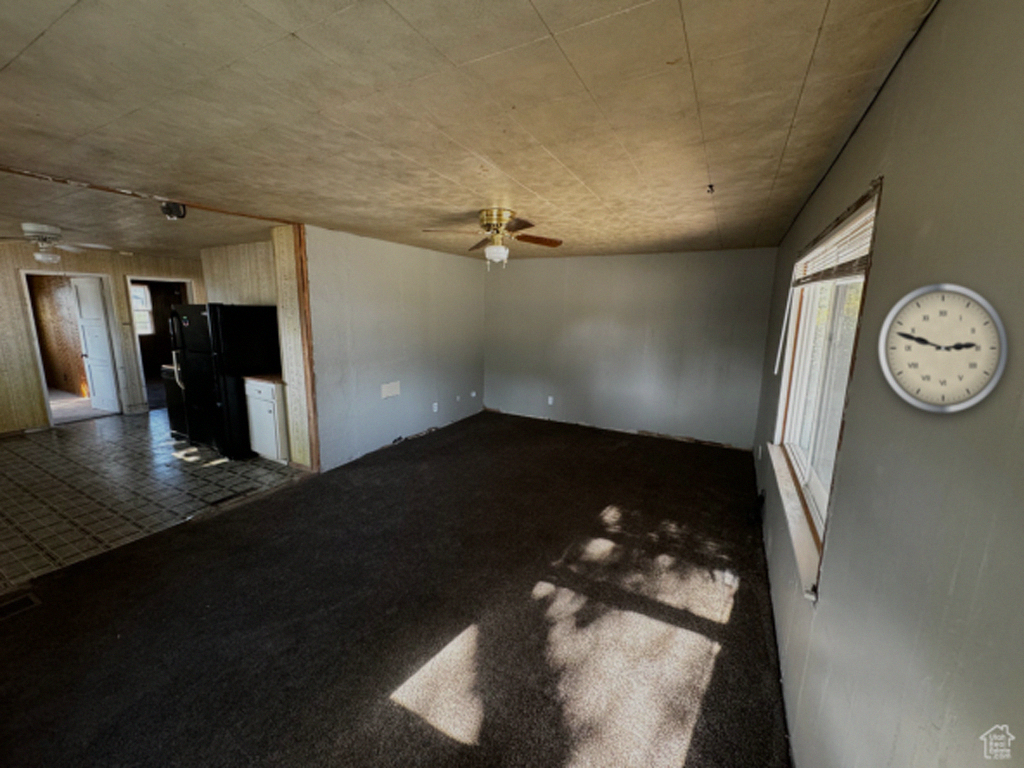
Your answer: 2.48
